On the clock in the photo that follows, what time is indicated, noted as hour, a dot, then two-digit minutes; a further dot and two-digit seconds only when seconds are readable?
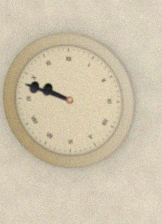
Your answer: 9.48
